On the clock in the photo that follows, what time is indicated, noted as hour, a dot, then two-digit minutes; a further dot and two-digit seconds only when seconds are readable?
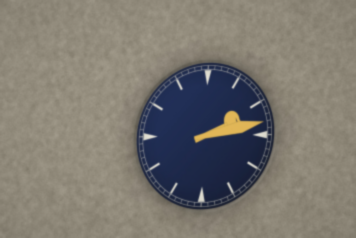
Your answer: 2.13
